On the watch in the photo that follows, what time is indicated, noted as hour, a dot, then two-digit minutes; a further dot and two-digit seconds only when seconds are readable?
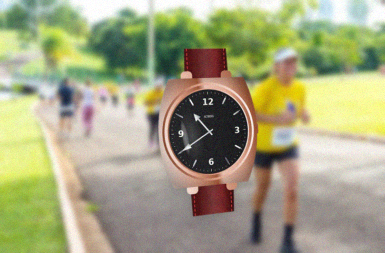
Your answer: 10.40
